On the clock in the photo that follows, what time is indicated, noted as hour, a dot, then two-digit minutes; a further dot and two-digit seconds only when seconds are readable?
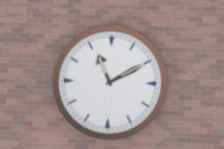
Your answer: 11.10
